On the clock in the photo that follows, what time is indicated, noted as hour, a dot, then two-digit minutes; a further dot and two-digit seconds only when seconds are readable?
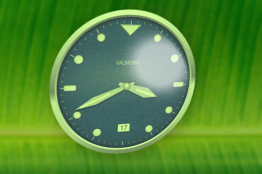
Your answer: 3.41
